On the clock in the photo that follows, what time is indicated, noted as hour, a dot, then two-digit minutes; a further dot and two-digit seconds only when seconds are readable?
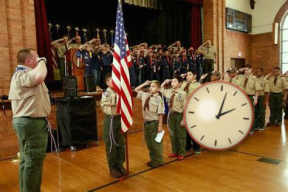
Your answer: 2.02
